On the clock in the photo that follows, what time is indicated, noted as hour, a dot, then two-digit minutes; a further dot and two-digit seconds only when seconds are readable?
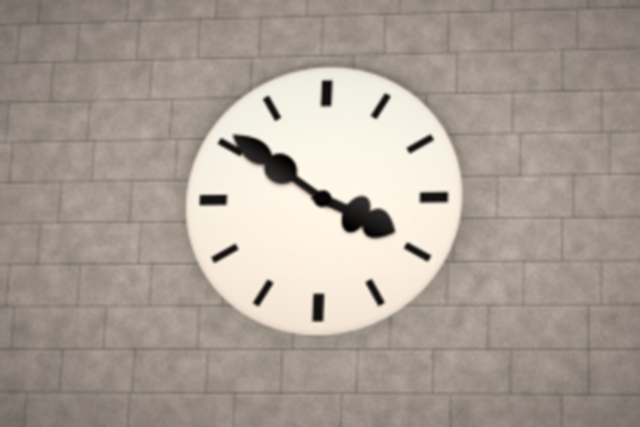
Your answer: 3.51
